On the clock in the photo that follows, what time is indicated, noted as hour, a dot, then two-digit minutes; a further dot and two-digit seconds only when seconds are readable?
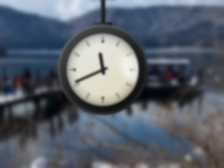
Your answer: 11.41
